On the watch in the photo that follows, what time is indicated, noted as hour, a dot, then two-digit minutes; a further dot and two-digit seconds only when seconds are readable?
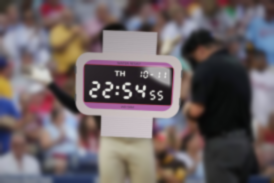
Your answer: 22.54.55
